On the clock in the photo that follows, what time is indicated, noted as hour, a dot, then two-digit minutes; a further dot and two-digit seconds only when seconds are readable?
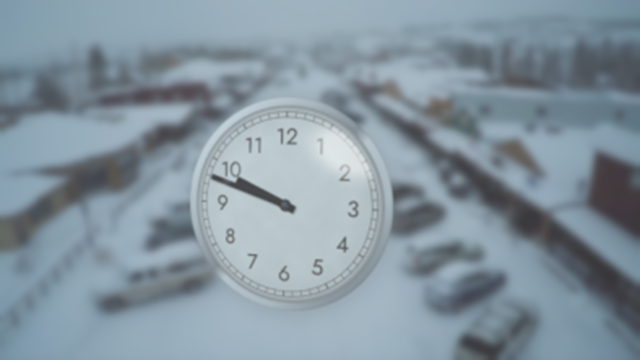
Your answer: 9.48
